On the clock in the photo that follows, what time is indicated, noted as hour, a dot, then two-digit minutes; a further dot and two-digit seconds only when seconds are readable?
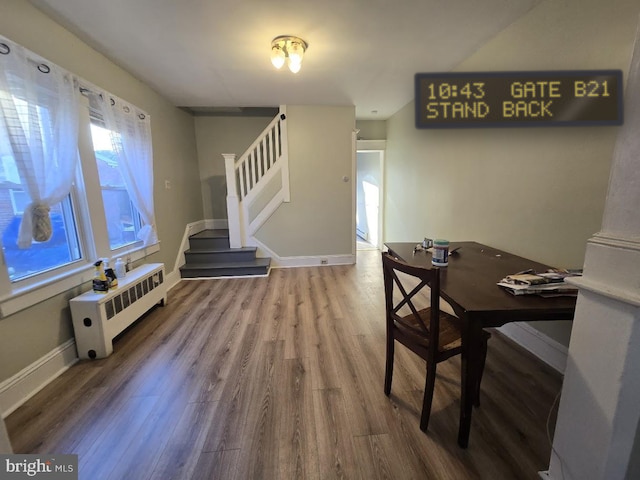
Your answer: 10.43
